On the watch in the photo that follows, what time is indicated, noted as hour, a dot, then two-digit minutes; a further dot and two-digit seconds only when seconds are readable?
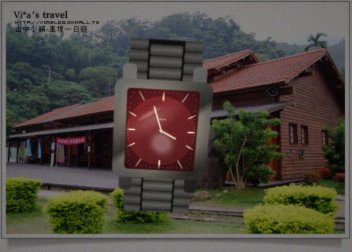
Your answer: 3.57
